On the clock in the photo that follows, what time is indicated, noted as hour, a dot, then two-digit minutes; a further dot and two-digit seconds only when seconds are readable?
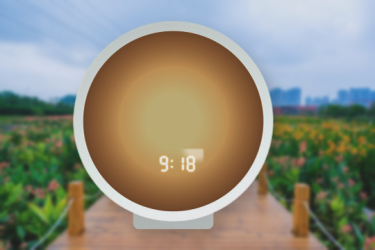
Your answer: 9.18
